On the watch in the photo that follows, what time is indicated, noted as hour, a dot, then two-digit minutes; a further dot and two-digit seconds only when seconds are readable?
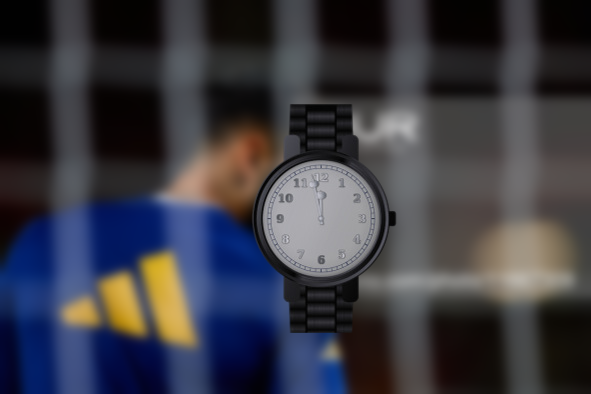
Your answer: 11.58
